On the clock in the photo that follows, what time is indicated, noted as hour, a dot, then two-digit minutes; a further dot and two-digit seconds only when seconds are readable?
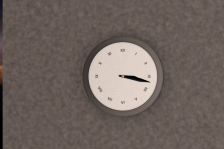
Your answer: 3.17
